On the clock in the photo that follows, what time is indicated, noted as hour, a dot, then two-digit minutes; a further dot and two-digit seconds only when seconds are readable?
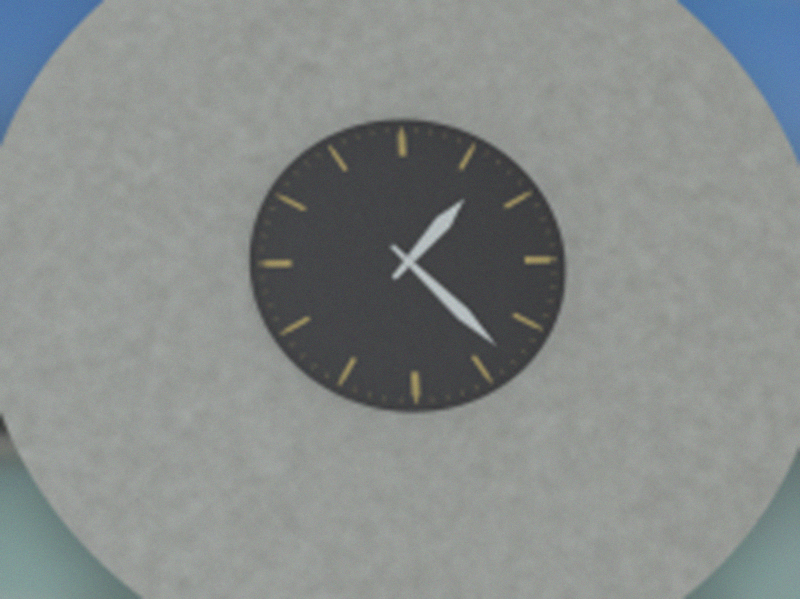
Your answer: 1.23
